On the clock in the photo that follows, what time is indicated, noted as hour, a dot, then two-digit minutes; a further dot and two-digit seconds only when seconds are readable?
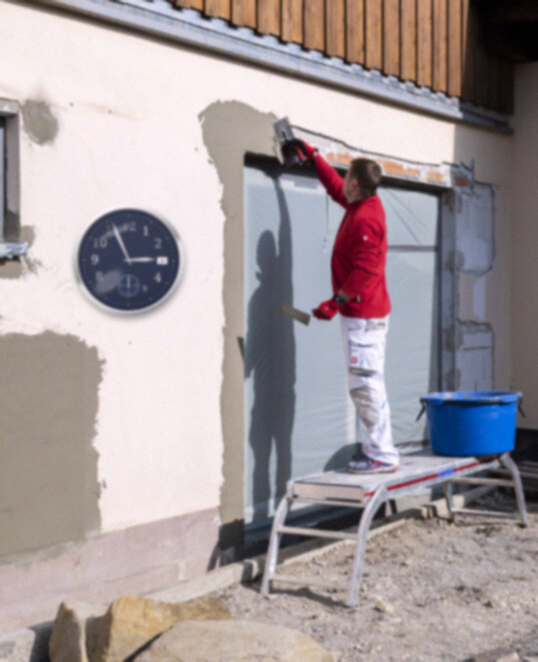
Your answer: 2.56
